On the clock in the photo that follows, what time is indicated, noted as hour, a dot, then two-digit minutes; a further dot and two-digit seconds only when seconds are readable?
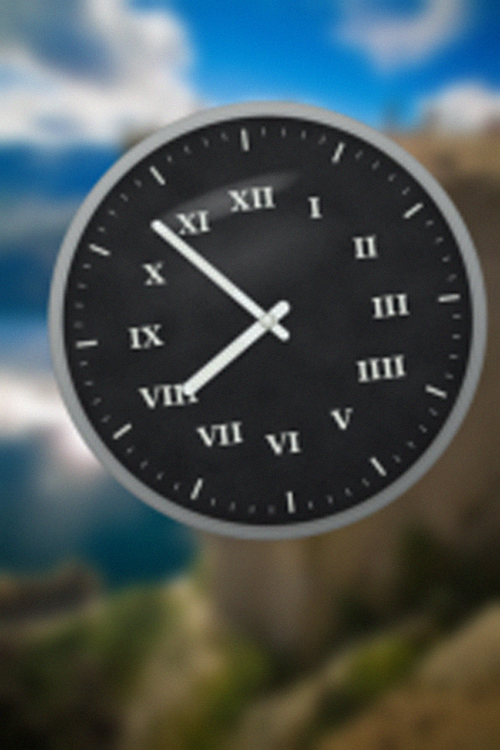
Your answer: 7.53
